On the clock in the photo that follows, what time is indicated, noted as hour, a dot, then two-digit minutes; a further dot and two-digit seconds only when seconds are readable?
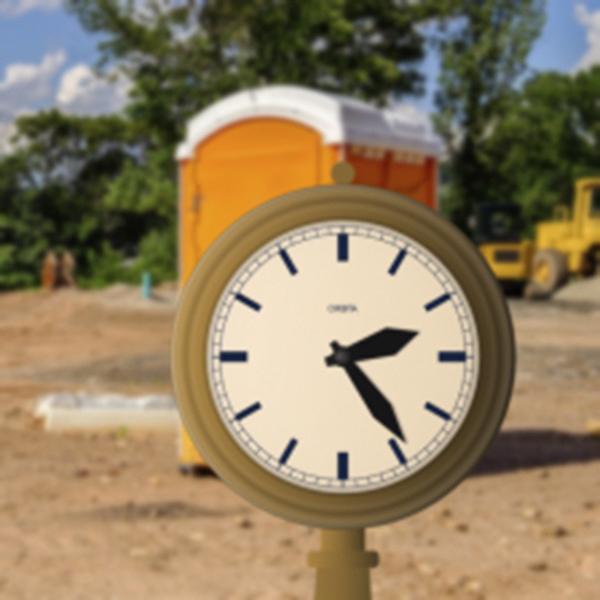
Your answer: 2.24
